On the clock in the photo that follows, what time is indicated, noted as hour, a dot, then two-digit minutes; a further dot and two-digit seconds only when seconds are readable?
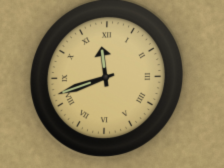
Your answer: 11.42
